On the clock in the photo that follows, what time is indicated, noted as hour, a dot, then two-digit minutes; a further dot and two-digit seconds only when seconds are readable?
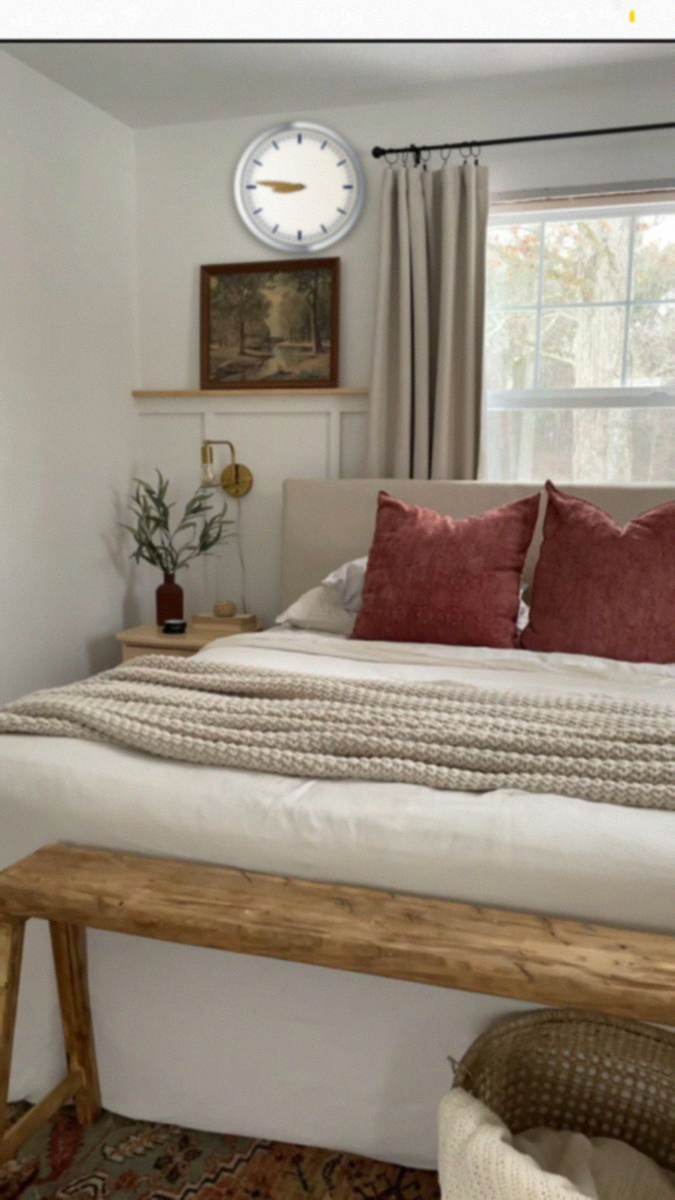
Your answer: 8.46
